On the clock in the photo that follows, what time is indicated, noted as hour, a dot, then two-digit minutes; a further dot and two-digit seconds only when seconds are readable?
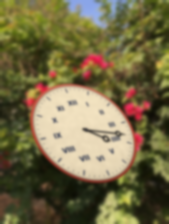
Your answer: 4.18
